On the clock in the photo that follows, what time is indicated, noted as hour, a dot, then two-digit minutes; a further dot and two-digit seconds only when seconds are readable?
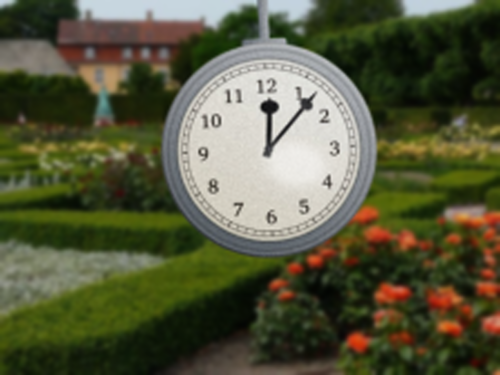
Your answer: 12.07
